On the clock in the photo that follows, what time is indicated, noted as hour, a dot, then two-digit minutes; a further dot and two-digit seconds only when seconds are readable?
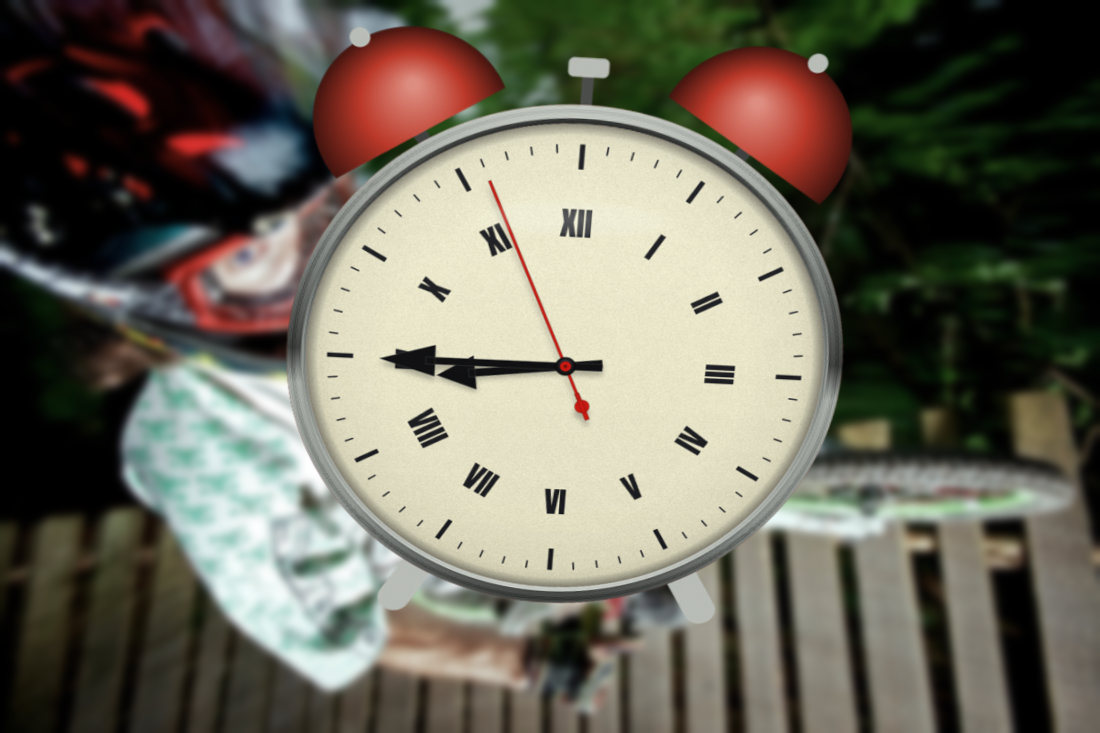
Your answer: 8.44.56
